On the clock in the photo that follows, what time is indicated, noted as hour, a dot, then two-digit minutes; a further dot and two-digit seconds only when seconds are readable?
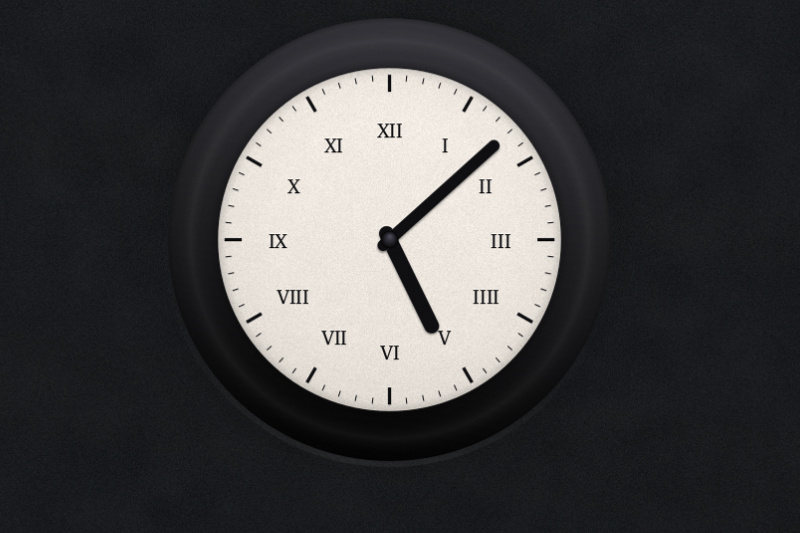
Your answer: 5.08
